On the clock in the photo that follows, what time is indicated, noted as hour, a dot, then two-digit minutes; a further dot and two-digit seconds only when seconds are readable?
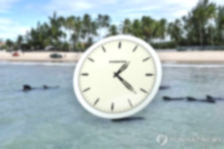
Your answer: 1.22
